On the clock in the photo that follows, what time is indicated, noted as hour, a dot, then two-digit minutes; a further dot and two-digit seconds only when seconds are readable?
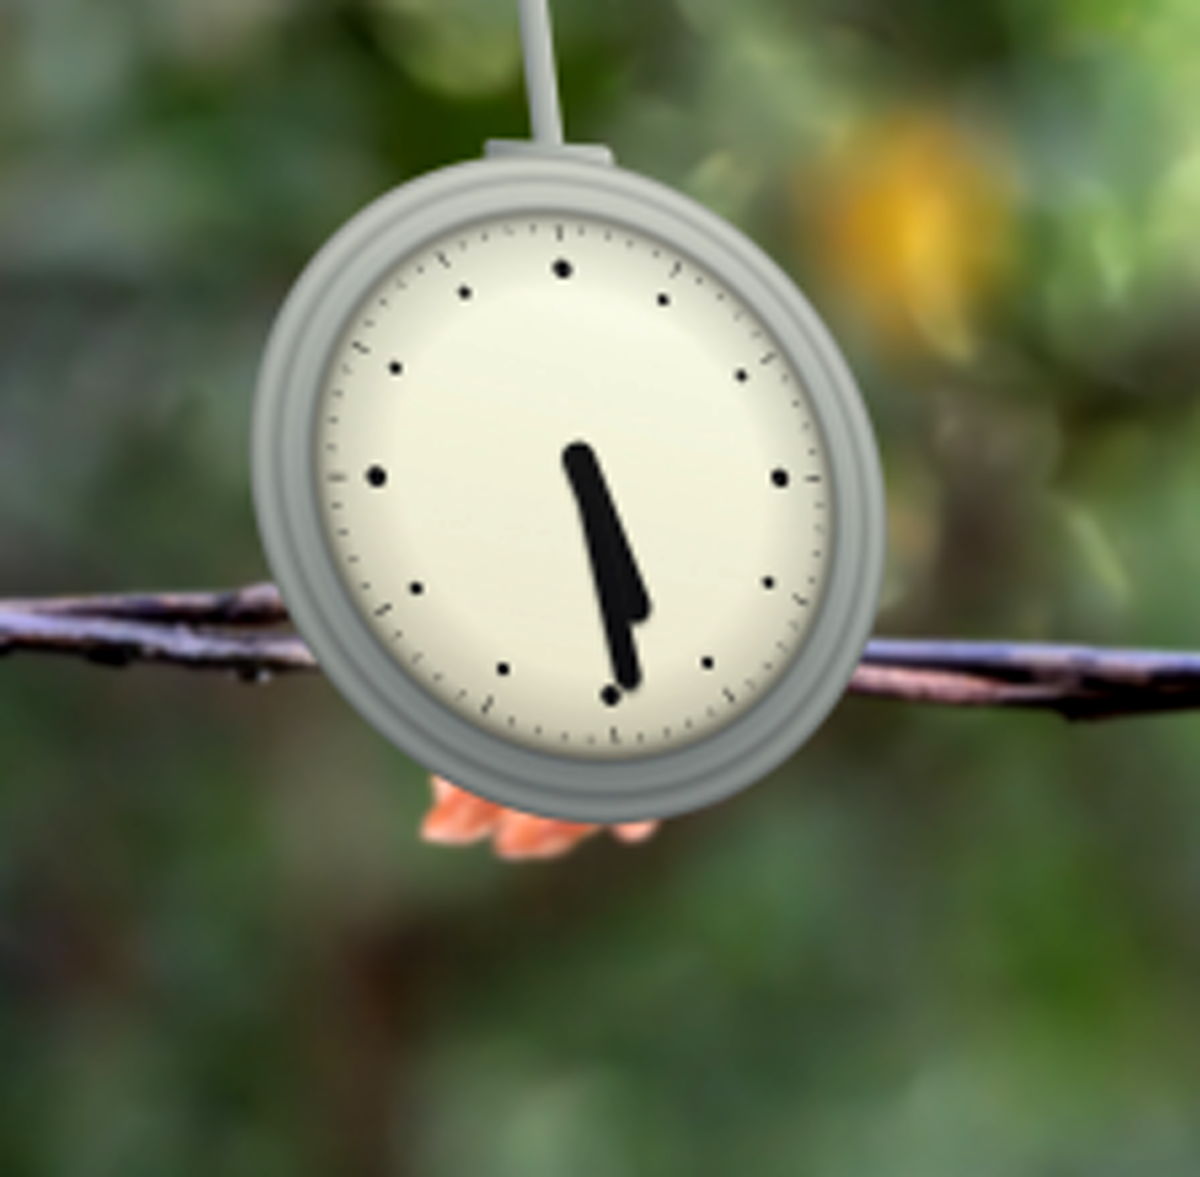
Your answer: 5.29
